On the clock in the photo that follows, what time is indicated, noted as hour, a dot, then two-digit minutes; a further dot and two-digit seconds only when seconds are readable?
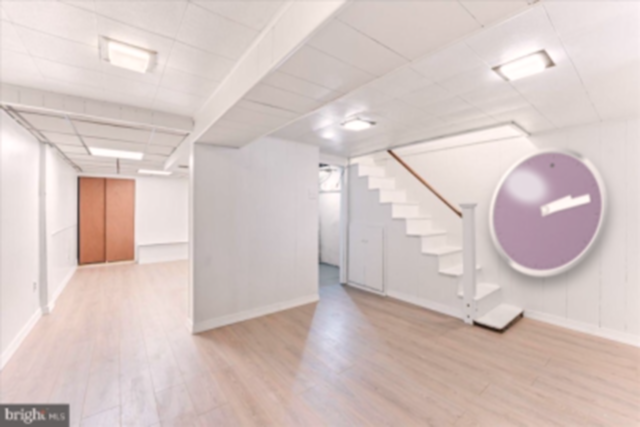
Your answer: 2.12
